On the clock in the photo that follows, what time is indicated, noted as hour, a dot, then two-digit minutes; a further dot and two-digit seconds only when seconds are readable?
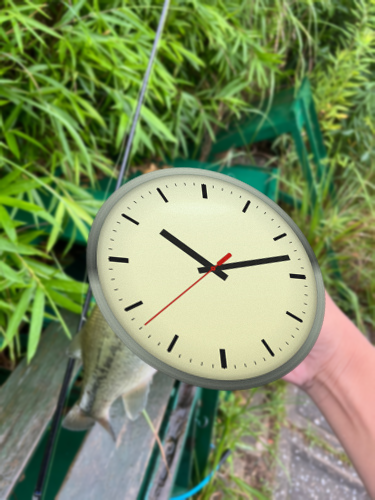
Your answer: 10.12.38
